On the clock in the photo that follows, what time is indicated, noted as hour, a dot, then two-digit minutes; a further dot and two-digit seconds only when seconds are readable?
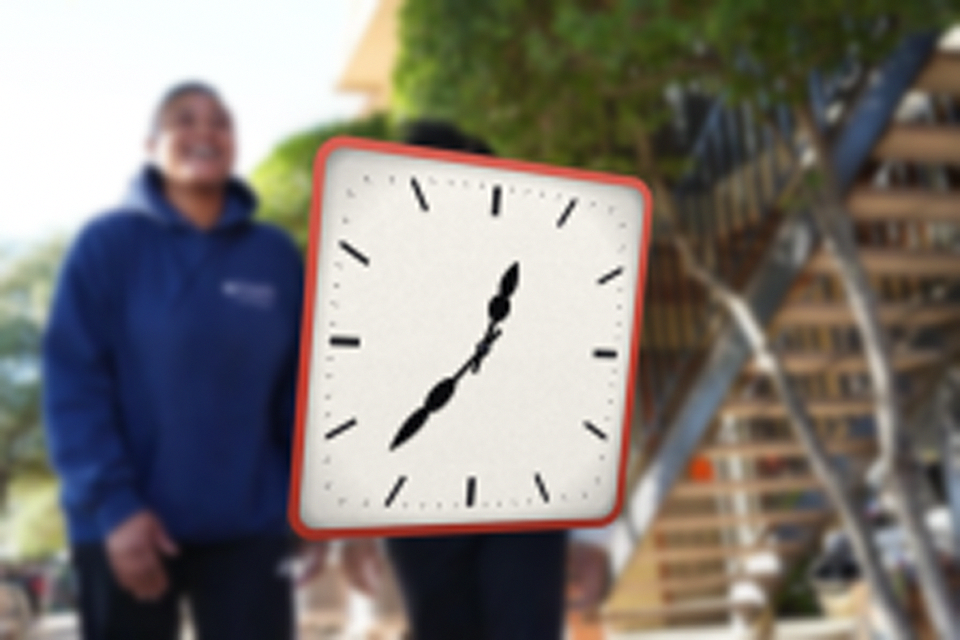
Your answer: 12.37
